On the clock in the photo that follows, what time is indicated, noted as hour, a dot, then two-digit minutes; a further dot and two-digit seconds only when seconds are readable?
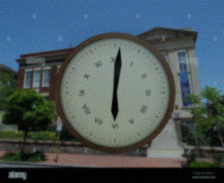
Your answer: 6.01
